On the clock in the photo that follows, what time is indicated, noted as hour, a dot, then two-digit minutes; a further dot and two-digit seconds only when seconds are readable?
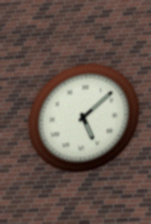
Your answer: 5.08
